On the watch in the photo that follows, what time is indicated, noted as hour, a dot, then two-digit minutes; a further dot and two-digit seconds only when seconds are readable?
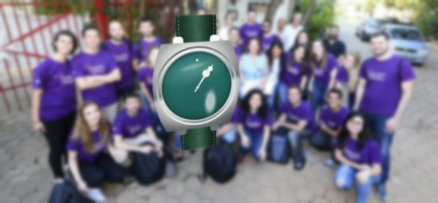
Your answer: 1.06
